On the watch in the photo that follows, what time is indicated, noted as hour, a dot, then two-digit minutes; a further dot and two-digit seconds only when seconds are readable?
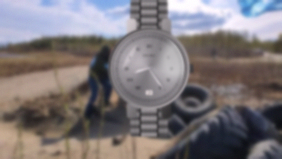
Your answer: 8.24
